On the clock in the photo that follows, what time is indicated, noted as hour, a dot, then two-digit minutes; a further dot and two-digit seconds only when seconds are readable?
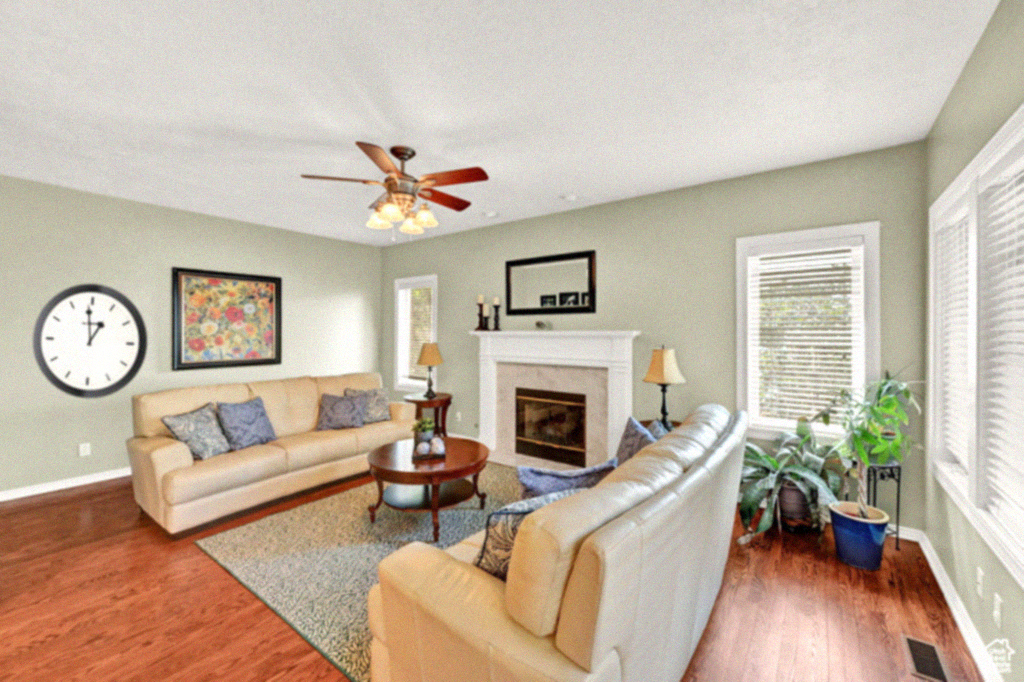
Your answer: 12.59
